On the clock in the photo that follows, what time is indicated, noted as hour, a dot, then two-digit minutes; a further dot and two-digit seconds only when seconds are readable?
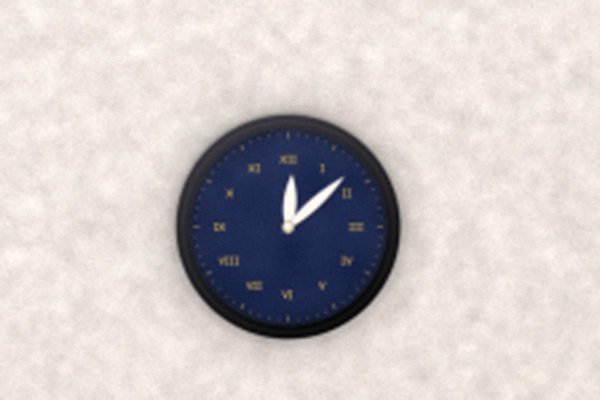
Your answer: 12.08
